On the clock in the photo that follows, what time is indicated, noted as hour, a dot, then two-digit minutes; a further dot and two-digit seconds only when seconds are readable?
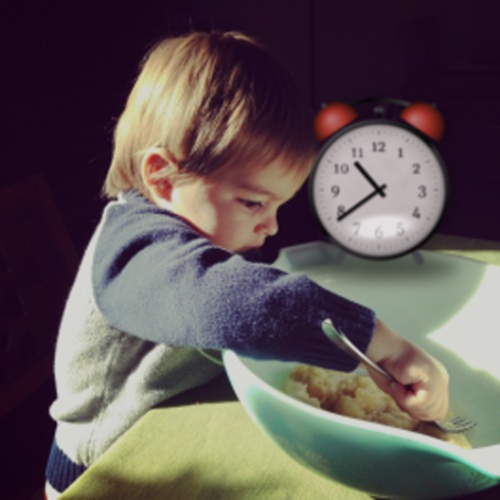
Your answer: 10.39
